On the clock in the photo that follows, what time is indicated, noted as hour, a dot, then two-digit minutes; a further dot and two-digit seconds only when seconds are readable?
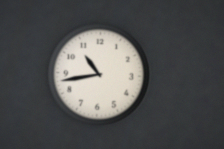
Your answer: 10.43
